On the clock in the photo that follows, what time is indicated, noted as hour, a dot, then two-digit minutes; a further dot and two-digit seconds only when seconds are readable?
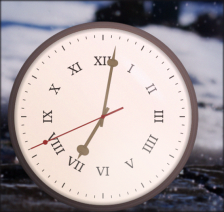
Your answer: 7.01.41
